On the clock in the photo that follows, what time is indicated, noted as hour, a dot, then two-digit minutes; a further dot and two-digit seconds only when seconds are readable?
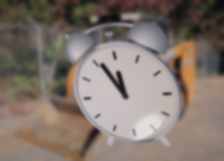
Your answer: 11.56
